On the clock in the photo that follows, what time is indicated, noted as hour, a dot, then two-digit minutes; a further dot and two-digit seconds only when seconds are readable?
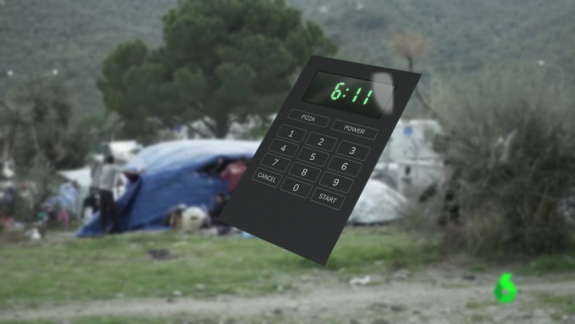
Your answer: 6.11
